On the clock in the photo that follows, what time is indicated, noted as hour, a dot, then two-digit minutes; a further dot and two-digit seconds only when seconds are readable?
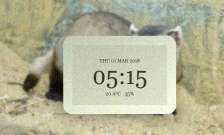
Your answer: 5.15
